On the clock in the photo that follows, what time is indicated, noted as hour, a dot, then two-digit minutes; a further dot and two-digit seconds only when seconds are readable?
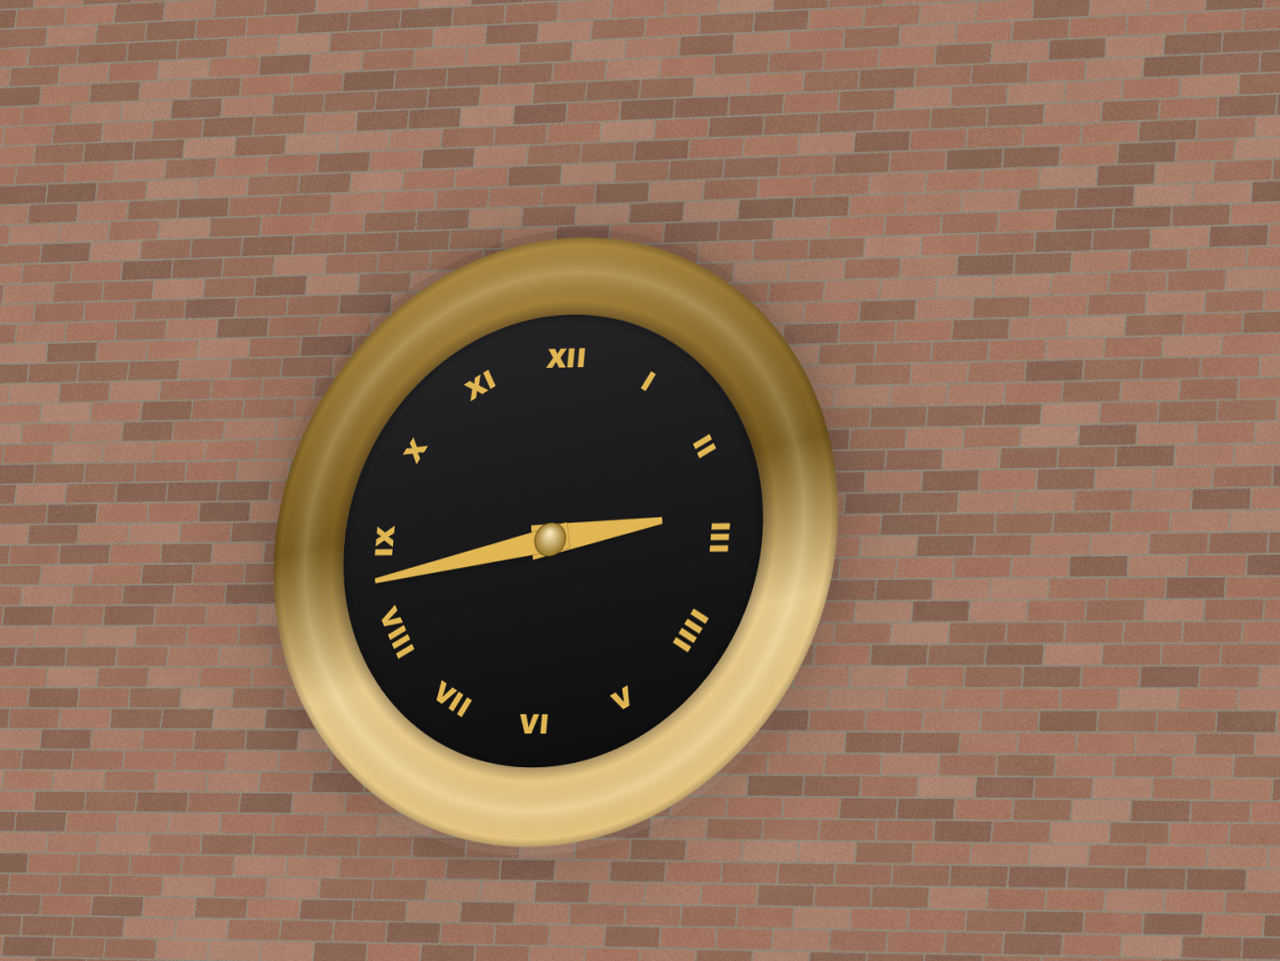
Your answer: 2.43
